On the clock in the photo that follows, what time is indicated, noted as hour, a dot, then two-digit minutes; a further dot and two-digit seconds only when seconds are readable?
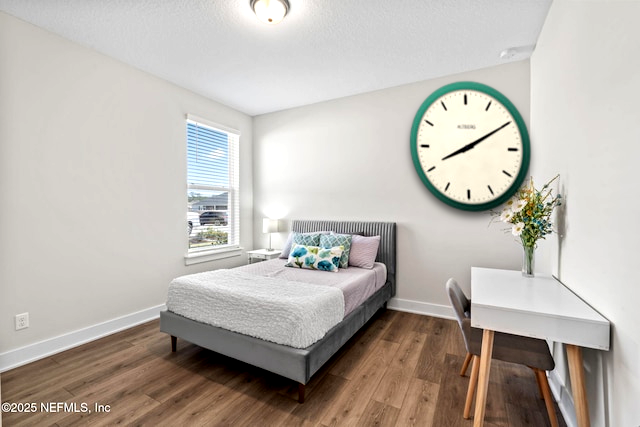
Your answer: 8.10
